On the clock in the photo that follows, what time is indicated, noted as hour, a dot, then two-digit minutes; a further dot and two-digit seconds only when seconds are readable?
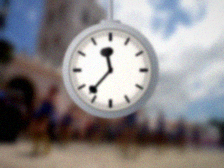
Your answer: 11.37
